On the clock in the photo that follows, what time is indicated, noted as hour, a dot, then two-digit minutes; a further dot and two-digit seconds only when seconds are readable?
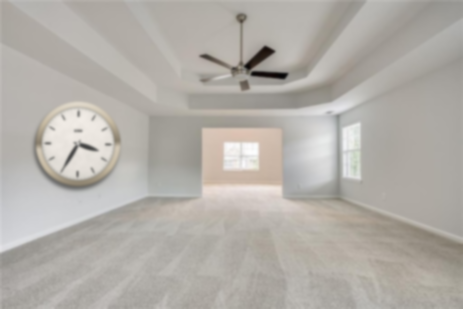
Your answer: 3.35
